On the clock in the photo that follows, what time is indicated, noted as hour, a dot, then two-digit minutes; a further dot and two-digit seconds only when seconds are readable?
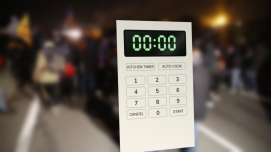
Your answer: 0.00
